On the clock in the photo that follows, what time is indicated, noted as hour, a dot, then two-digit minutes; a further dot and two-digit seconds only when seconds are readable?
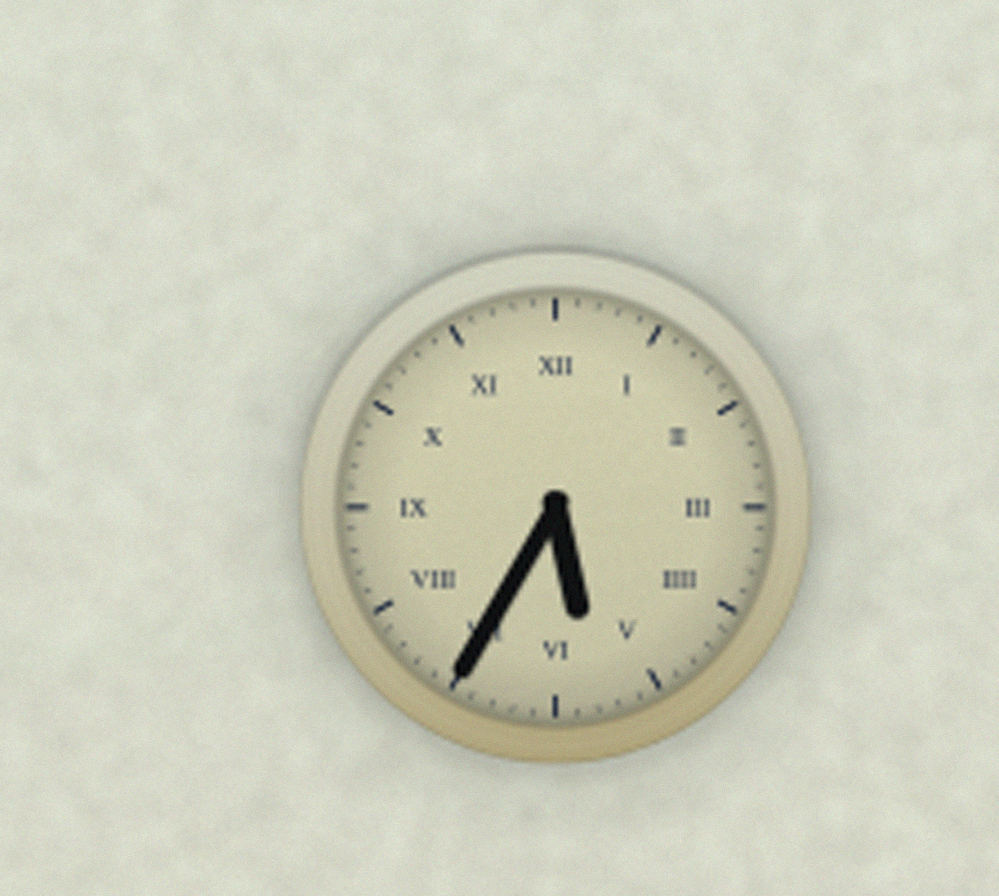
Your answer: 5.35
